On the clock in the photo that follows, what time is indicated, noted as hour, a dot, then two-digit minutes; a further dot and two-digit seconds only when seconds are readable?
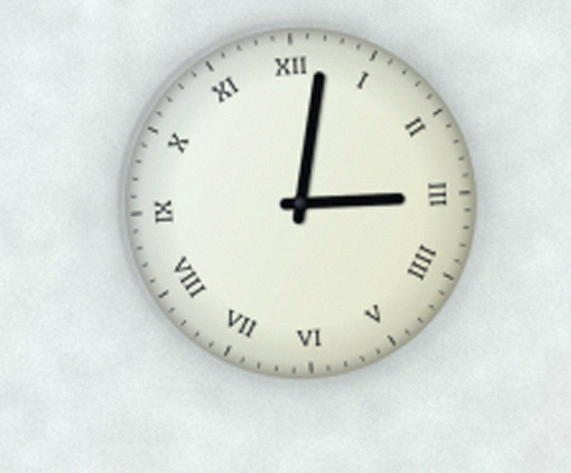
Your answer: 3.02
